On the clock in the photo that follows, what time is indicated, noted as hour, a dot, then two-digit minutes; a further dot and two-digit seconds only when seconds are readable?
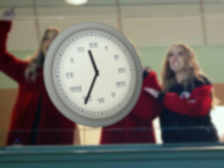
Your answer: 11.35
